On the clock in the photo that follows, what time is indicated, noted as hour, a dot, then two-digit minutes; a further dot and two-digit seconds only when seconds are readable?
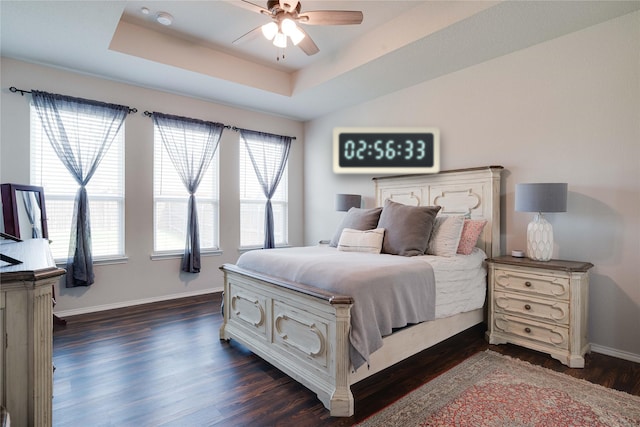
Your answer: 2.56.33
